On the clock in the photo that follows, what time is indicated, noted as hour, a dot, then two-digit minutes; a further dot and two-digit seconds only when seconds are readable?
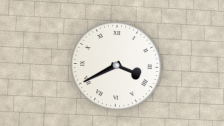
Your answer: 3.40
